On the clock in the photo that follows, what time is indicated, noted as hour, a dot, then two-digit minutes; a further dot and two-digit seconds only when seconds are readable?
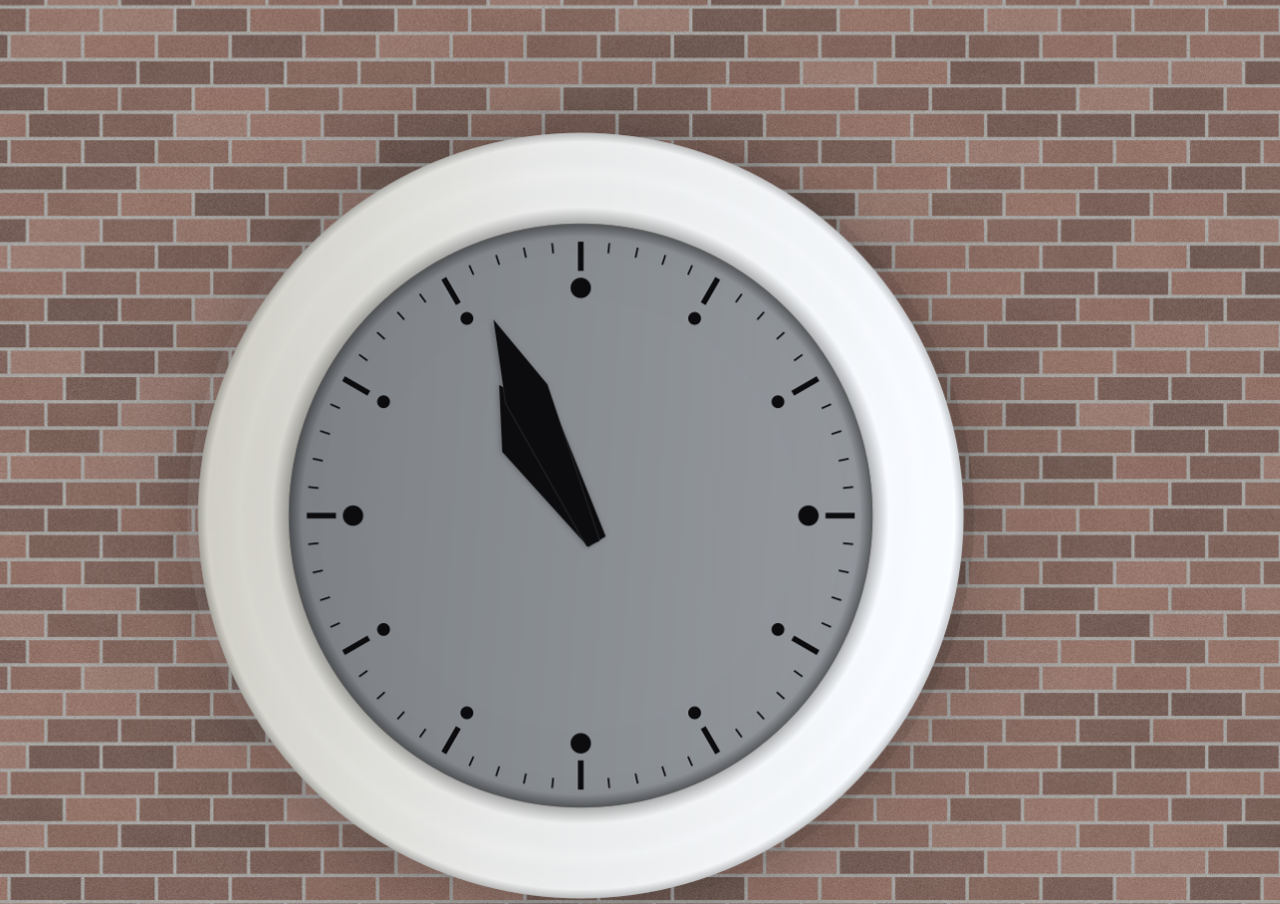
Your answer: 10.56
